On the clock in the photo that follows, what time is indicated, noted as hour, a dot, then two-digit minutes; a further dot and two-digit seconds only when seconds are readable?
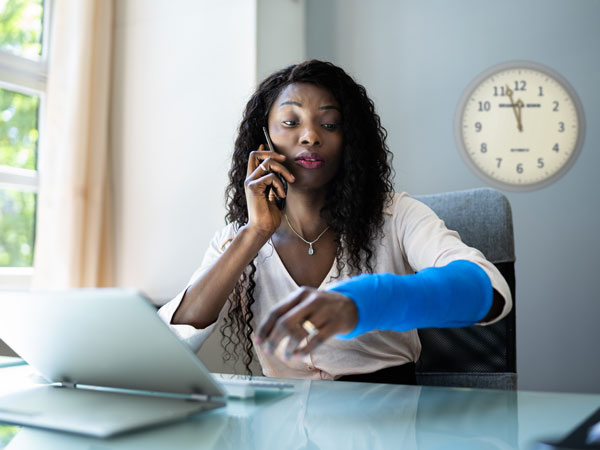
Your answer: 11.57
